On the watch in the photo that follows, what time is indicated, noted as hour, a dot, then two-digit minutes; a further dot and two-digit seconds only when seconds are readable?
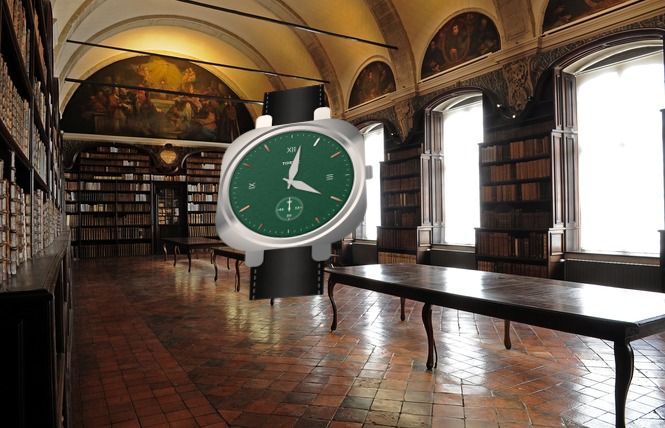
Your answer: 4.02
